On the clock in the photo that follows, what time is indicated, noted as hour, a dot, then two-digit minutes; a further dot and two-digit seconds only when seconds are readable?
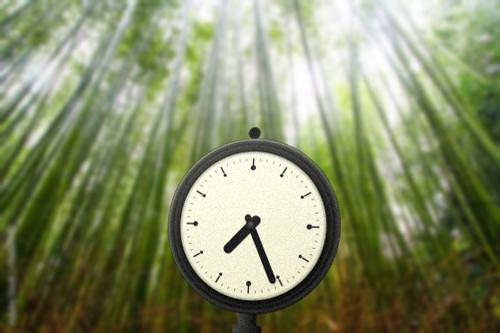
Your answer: 7.26
